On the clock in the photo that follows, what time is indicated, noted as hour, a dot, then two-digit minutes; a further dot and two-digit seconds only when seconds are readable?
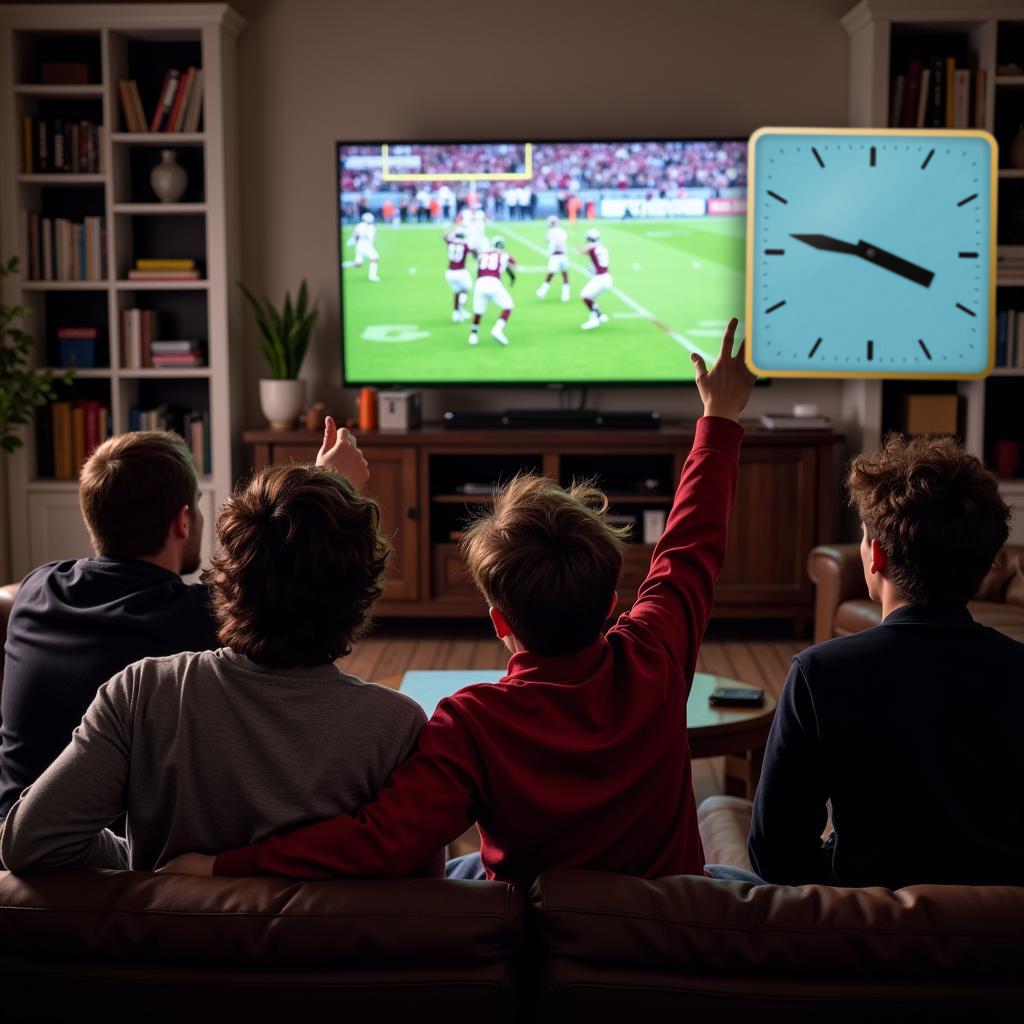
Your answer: 3.47
